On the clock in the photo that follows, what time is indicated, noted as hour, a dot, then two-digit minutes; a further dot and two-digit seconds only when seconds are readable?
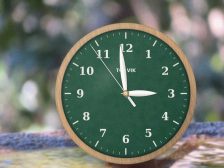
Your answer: 2.58.54
